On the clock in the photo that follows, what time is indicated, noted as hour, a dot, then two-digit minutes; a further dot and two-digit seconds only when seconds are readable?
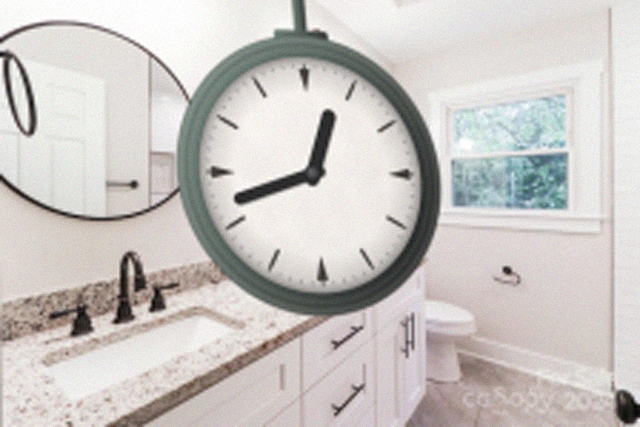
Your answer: 12.42
